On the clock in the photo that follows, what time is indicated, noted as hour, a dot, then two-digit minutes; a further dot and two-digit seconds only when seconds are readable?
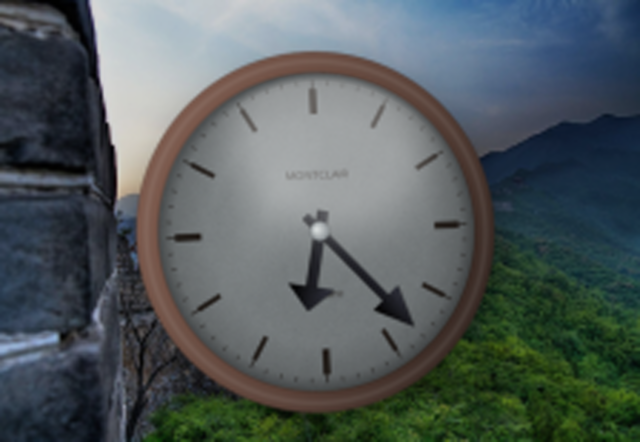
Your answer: 6.23
